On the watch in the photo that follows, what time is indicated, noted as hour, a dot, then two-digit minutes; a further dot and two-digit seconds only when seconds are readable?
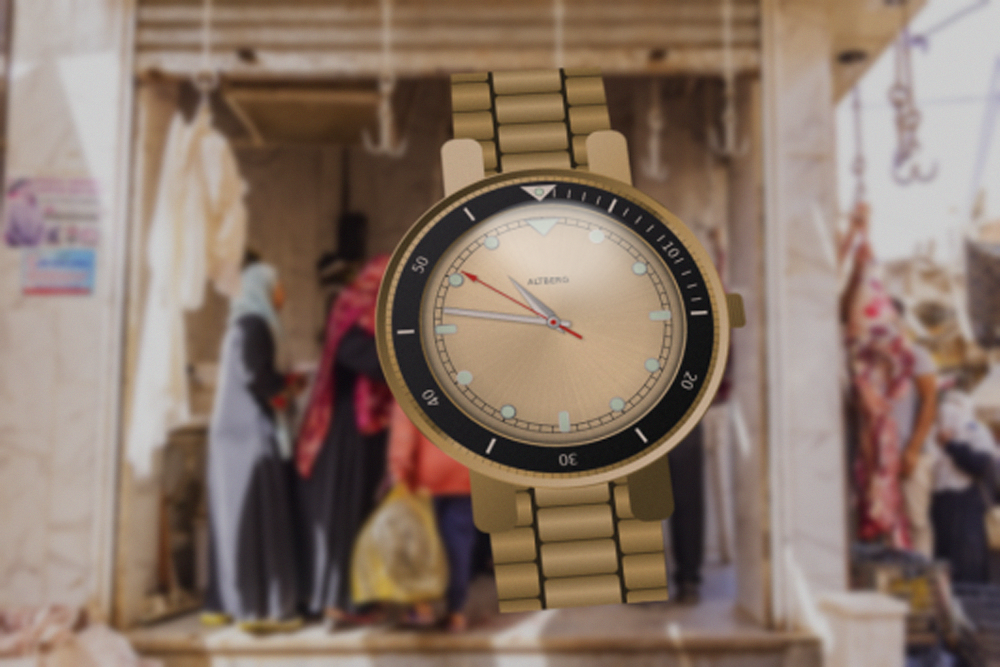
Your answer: 10.46.51
